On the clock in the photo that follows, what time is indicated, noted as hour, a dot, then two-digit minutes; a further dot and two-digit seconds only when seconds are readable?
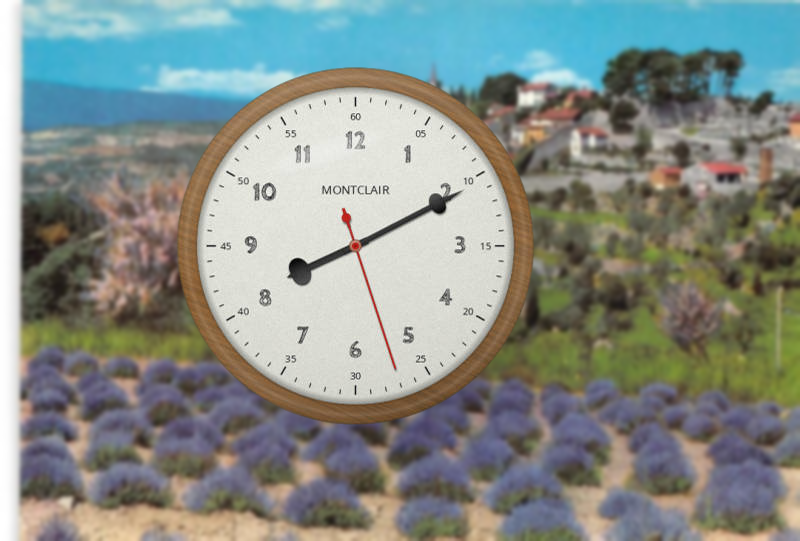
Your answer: 8.10.27
